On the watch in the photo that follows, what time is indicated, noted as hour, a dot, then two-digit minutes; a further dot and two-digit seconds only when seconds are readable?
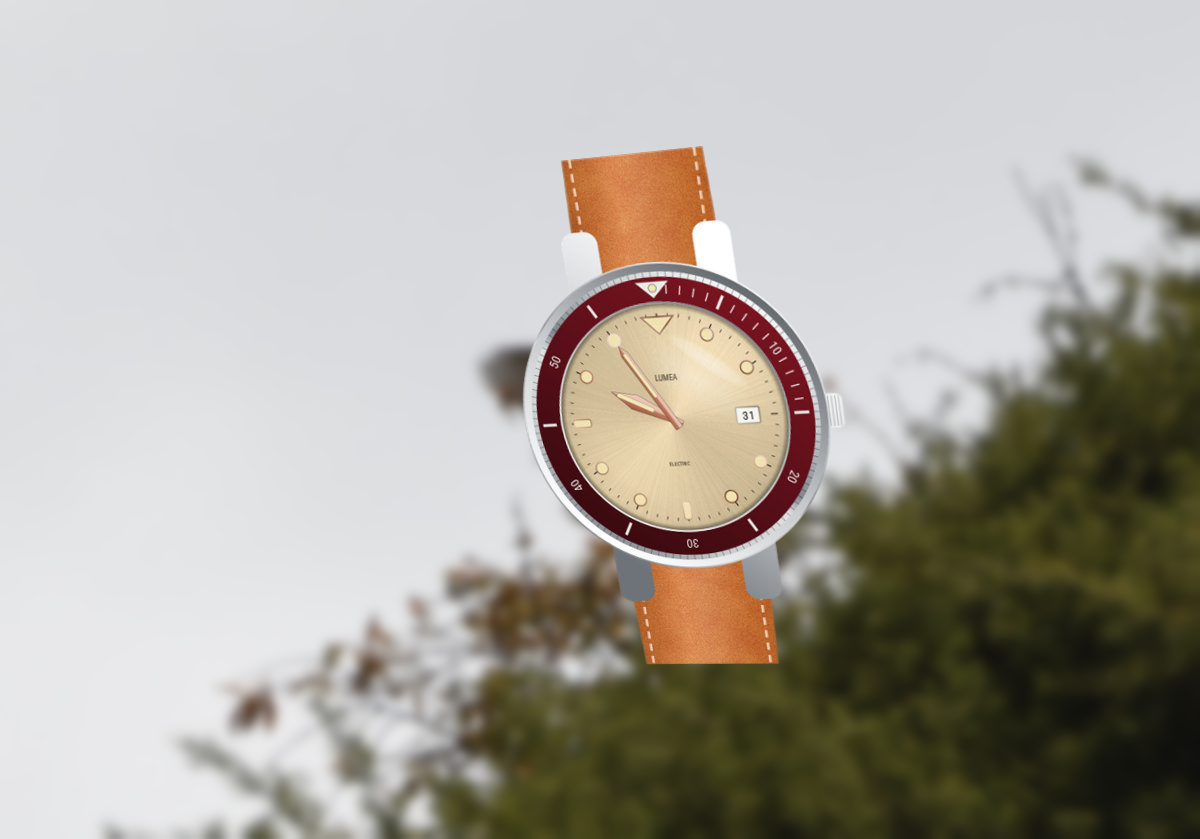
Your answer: 9.55
